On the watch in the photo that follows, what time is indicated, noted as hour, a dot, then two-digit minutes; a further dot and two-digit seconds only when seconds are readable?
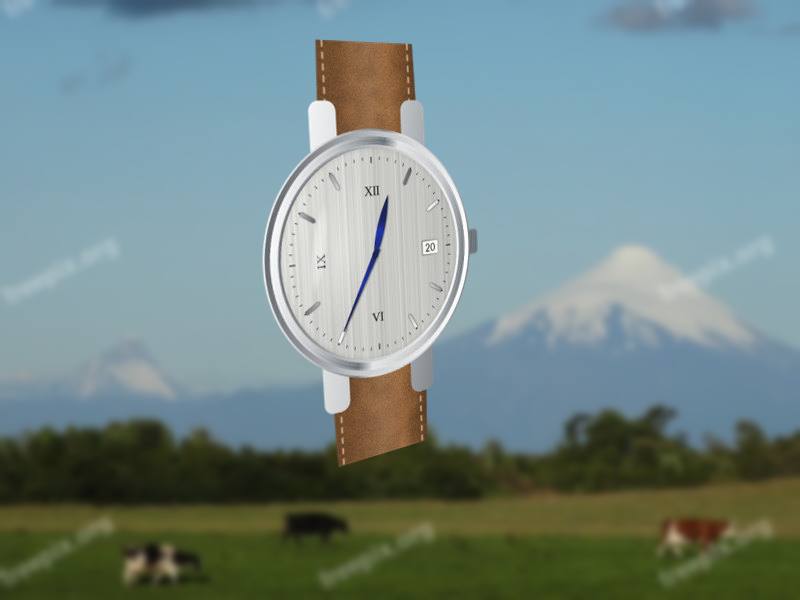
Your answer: 12.35
